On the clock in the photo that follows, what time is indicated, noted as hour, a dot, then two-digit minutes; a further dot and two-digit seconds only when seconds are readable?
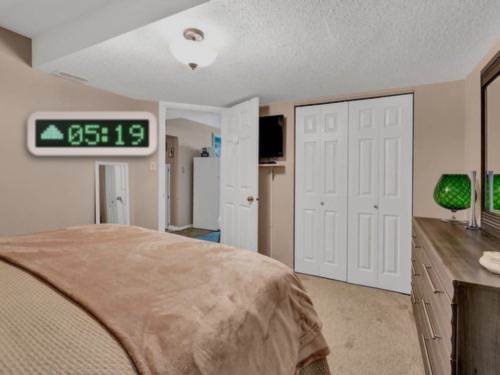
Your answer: 5.19
